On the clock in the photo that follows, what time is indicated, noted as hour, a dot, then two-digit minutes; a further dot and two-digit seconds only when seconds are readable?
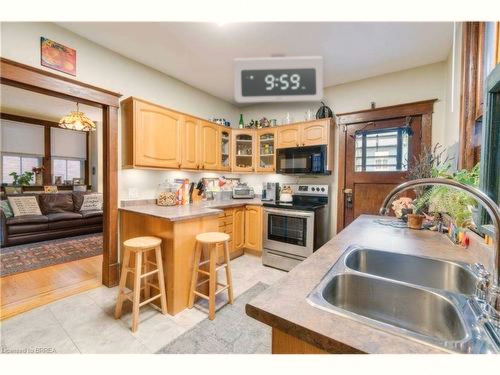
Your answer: 9.59
